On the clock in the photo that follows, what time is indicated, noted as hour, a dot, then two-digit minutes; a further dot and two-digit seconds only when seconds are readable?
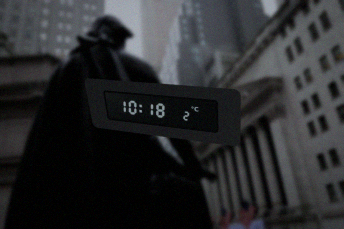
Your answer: 10.18
